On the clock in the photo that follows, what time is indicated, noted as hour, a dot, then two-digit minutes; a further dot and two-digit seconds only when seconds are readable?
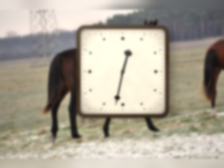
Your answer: 12.32
